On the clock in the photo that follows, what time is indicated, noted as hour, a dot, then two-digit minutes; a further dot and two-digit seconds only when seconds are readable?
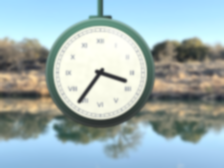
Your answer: 3.36
